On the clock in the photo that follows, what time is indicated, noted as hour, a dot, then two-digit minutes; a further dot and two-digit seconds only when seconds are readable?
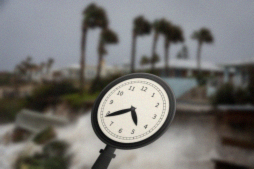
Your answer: 4.39
